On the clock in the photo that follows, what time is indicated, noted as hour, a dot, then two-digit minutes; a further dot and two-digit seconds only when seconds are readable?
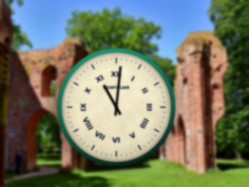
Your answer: 11.01
